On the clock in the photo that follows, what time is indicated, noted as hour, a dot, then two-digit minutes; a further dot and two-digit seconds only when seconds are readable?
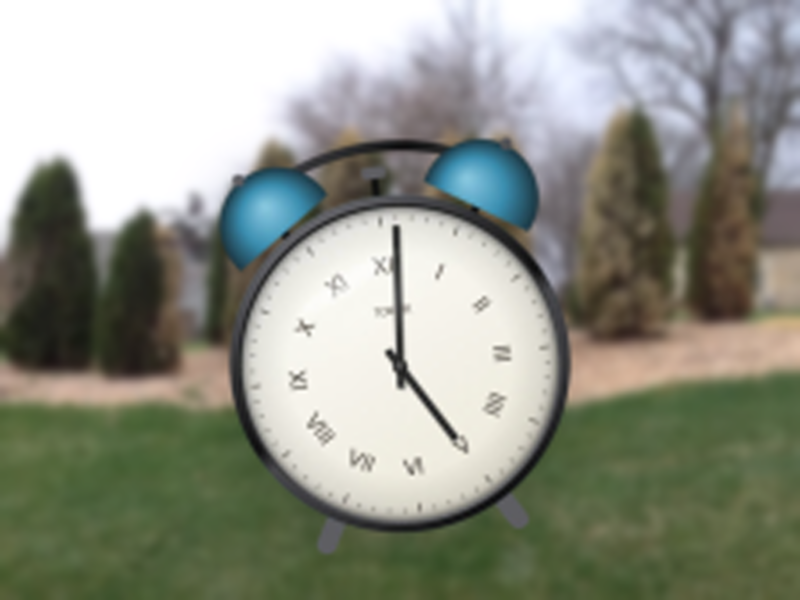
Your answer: 5.01
